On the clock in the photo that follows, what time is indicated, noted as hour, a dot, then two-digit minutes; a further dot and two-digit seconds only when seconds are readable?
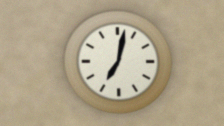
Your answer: 7.02
